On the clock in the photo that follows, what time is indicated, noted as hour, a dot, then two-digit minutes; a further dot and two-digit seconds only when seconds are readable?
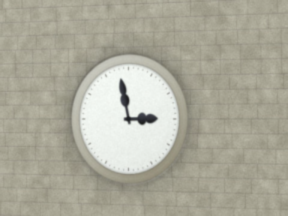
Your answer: 2.58
